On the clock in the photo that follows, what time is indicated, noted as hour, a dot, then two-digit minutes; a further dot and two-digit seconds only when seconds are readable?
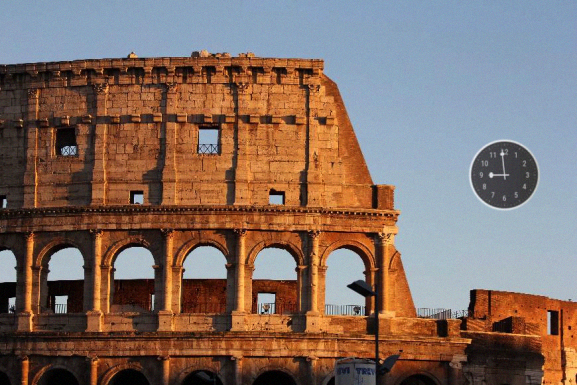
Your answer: 8.59
